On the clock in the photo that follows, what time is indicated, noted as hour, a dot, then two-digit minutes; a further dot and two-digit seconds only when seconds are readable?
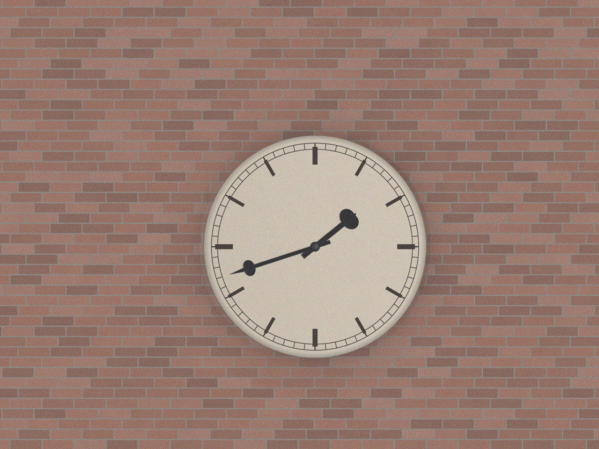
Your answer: 1.42
